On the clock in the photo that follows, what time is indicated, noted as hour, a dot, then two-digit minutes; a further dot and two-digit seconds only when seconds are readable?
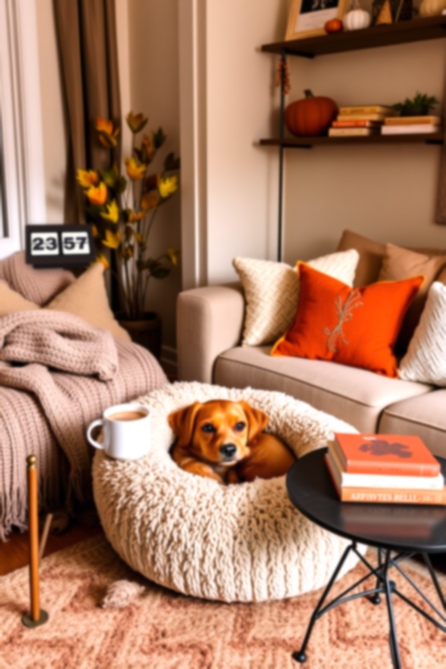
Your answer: 23.57
